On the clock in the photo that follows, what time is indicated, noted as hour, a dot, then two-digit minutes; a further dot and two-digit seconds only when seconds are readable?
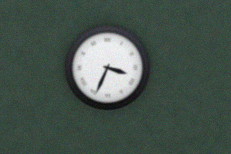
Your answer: 3.34
